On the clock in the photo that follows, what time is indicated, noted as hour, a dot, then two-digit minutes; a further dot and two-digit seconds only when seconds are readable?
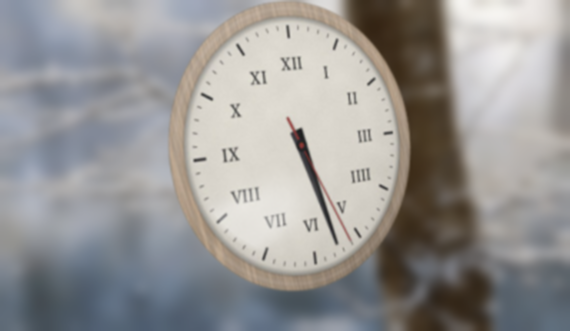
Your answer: 5.27.26
